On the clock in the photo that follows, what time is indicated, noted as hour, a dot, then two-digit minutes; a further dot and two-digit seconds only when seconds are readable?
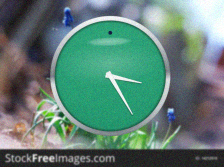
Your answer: 3.25
